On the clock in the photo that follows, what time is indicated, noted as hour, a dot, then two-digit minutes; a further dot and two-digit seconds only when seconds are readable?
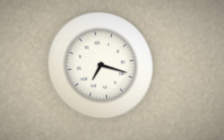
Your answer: 7.19
